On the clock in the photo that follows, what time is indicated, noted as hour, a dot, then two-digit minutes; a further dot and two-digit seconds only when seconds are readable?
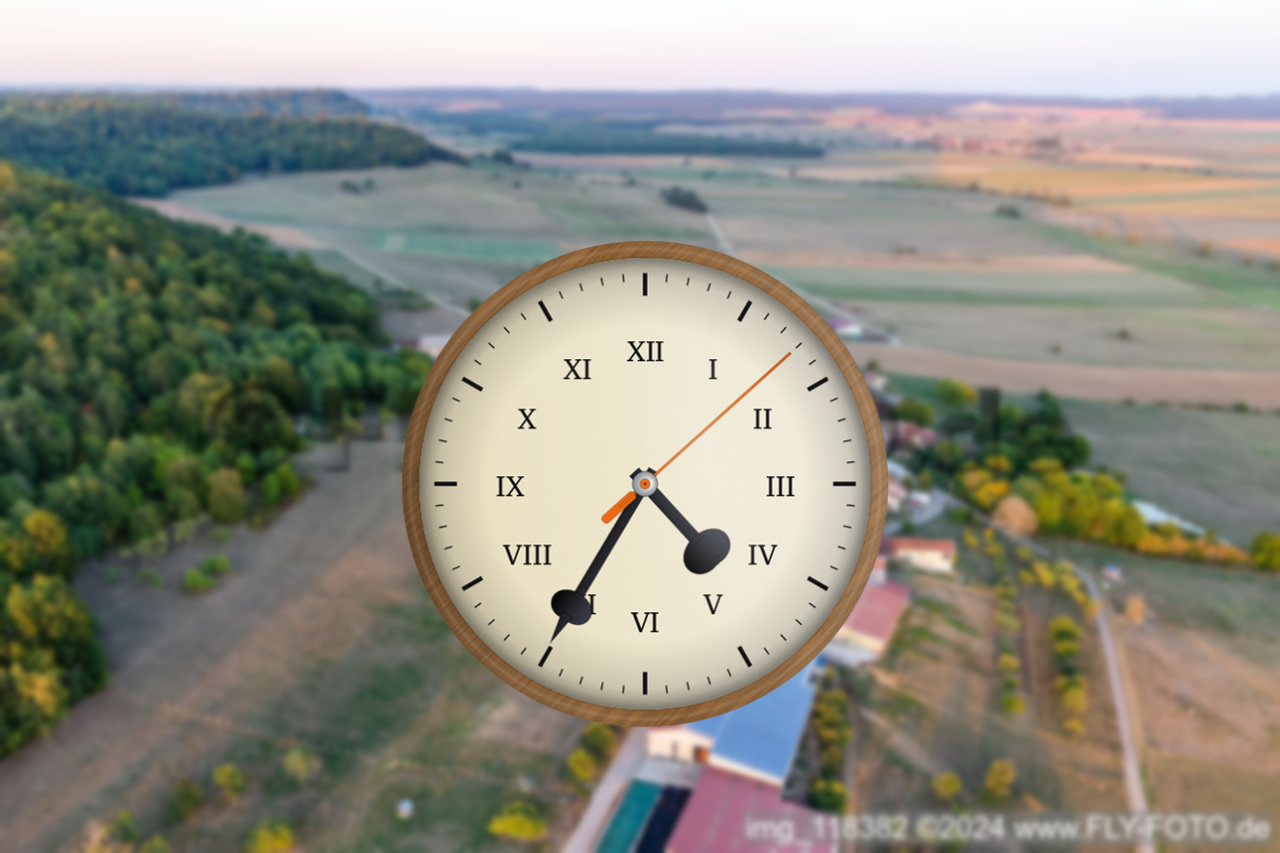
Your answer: 4.35.08
